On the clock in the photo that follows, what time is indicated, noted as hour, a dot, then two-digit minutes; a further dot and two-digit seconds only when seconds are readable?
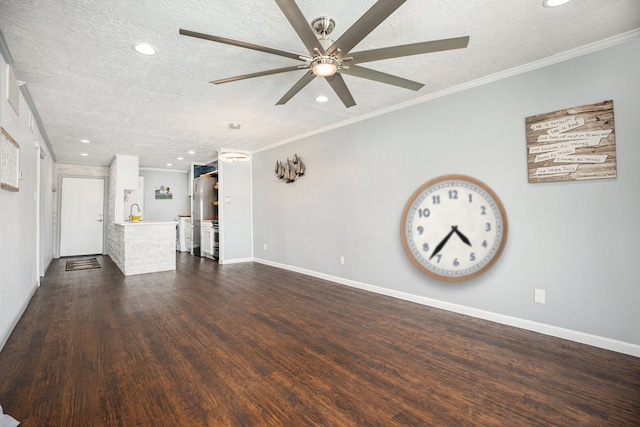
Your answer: 4.37
